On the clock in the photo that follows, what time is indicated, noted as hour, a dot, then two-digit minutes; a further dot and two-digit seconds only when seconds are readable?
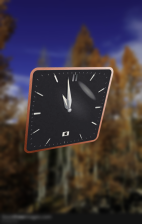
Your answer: 10.58
